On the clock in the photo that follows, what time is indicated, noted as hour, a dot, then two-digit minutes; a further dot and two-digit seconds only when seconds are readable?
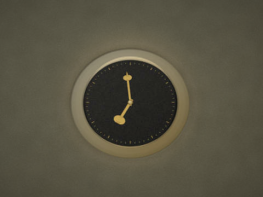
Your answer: 6.59
